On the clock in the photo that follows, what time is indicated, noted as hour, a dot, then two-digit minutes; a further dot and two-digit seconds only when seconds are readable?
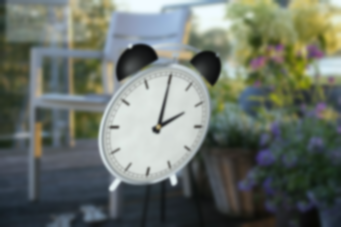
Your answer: 2.00
